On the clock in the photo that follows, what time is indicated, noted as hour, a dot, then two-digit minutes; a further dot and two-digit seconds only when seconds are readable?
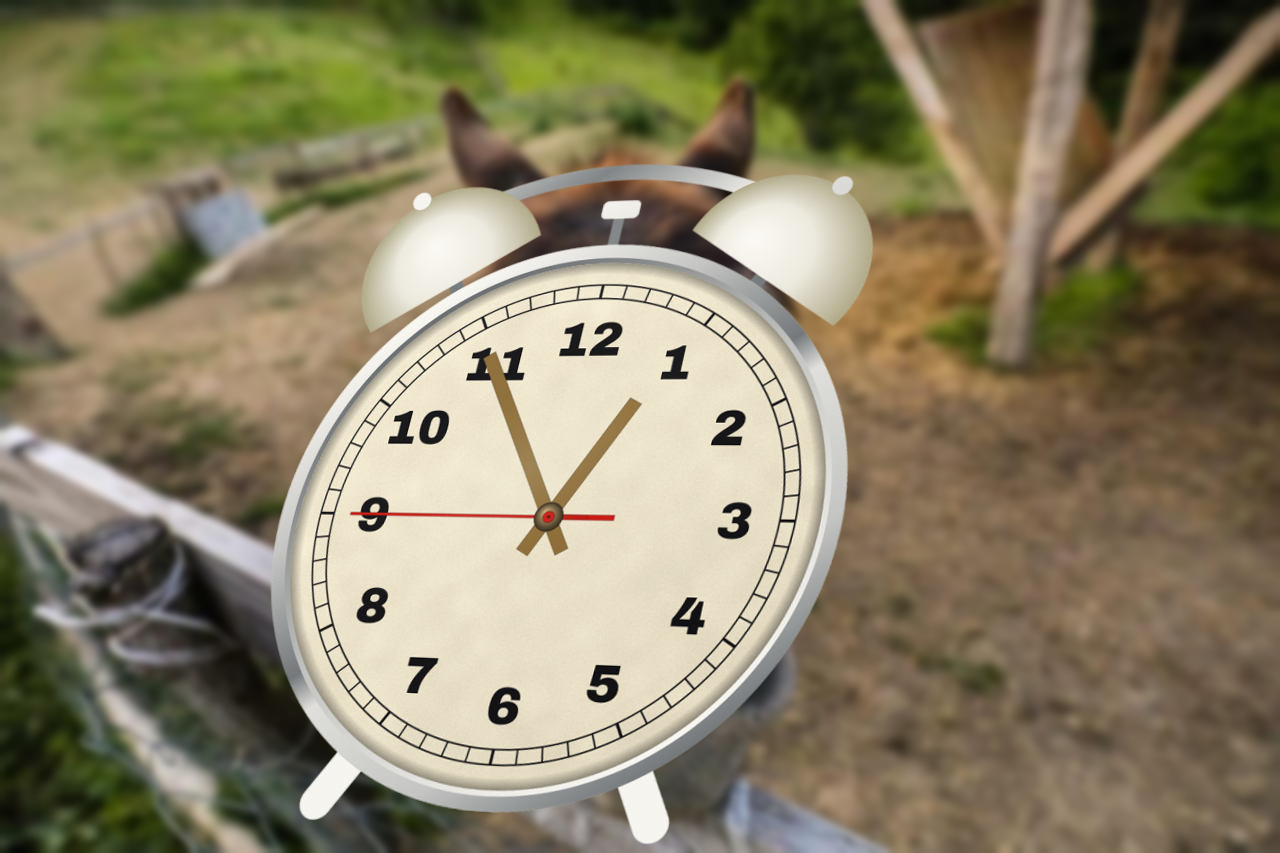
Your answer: 12.54.45
